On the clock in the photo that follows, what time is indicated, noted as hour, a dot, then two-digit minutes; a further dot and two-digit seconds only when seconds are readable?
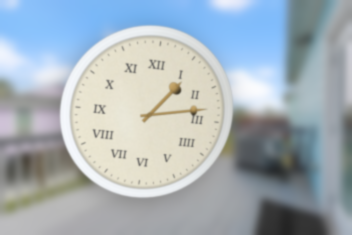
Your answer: 1.13
